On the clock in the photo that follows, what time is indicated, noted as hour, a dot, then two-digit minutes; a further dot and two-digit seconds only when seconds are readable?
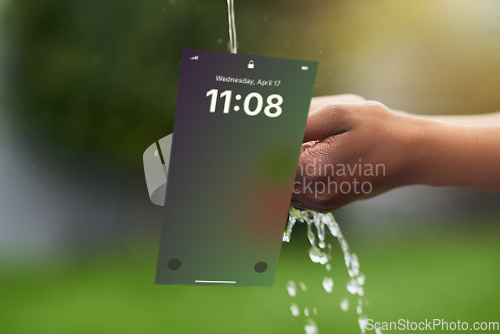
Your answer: 11.08
